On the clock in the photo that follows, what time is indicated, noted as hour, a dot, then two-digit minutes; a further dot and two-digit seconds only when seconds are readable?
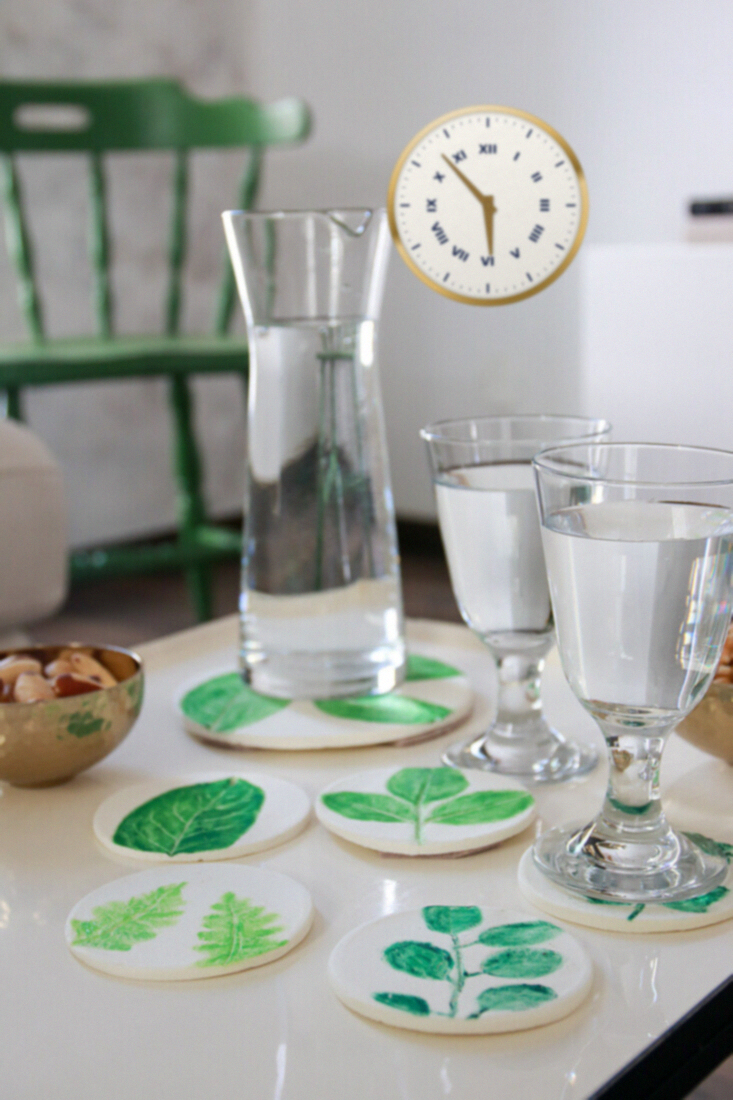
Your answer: 5.53
